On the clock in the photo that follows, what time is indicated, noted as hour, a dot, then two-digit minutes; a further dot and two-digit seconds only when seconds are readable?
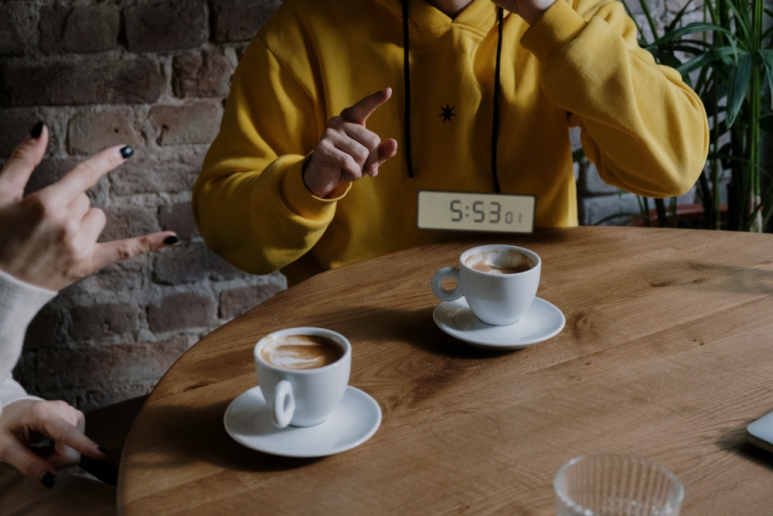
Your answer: 5.53.01
